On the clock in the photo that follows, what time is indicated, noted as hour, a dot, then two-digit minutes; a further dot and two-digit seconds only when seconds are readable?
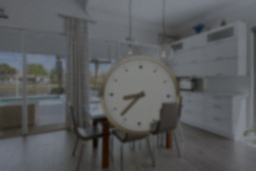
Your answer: 8.37
